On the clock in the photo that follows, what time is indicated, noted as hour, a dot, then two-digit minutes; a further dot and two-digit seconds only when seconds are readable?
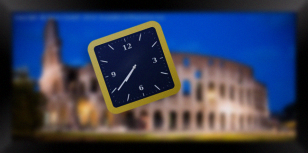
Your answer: 7.39
